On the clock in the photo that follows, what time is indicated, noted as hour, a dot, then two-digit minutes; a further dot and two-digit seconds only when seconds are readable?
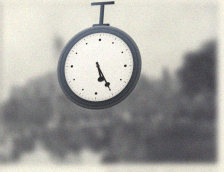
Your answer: 5.25
